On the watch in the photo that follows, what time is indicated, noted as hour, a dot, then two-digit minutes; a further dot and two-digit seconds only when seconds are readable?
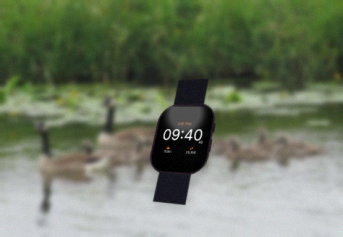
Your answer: 9.40
